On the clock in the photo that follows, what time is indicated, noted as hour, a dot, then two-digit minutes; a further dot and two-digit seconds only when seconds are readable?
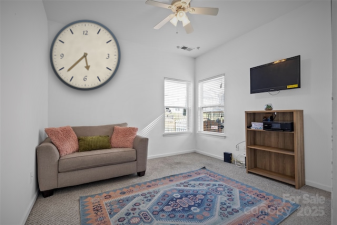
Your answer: 5.38
